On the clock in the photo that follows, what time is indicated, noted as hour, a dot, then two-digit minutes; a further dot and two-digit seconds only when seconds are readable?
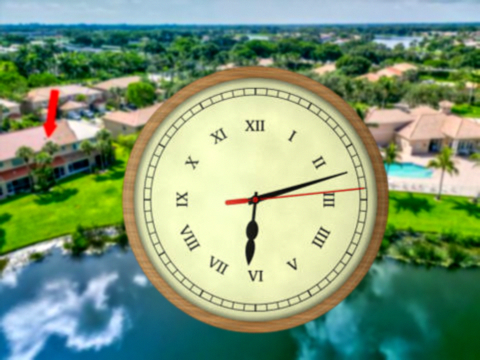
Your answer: 6.12.14
